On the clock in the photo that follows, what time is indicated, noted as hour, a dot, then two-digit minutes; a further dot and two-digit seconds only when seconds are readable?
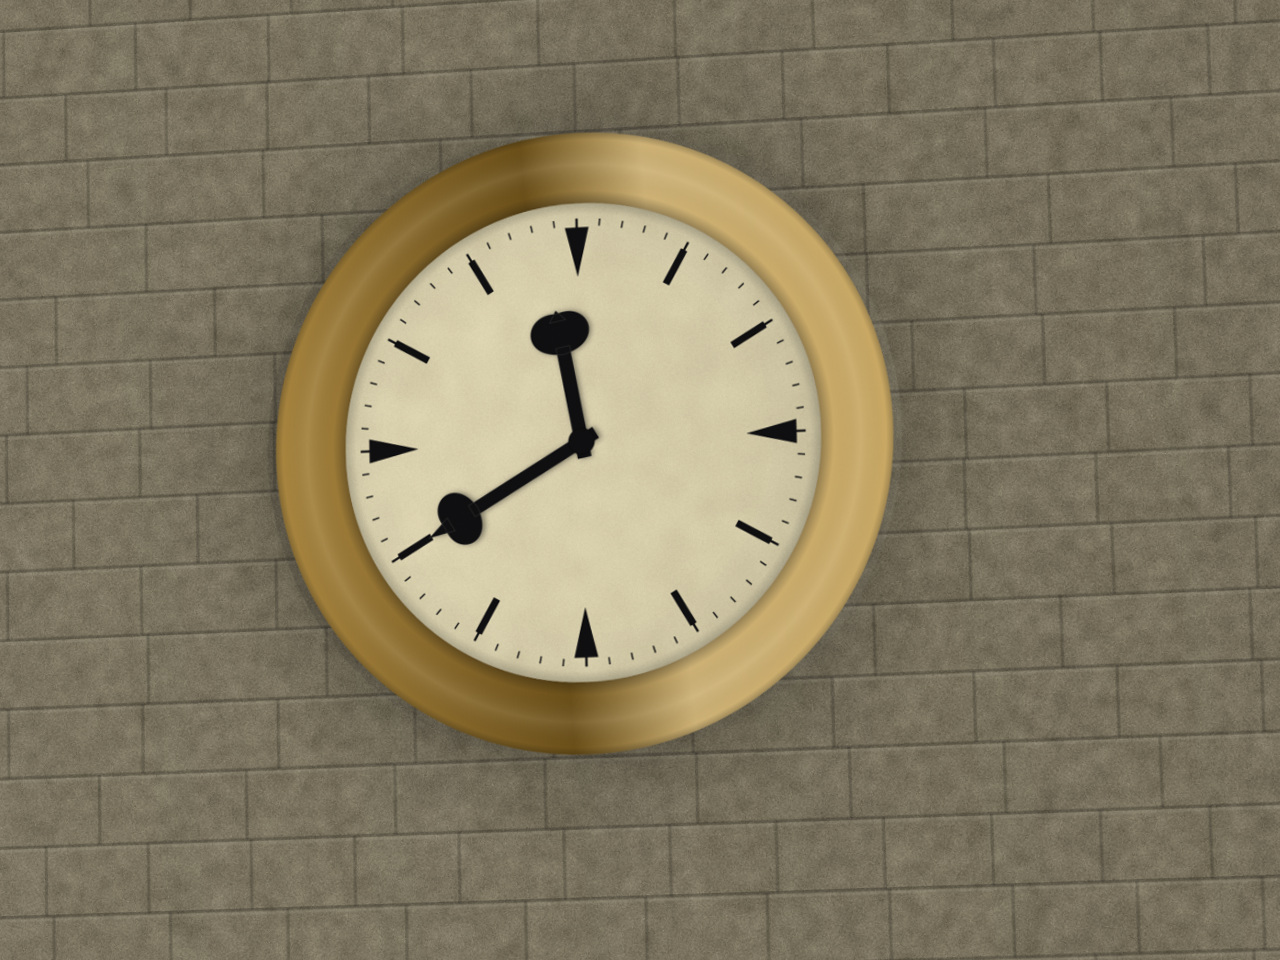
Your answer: 11.40
